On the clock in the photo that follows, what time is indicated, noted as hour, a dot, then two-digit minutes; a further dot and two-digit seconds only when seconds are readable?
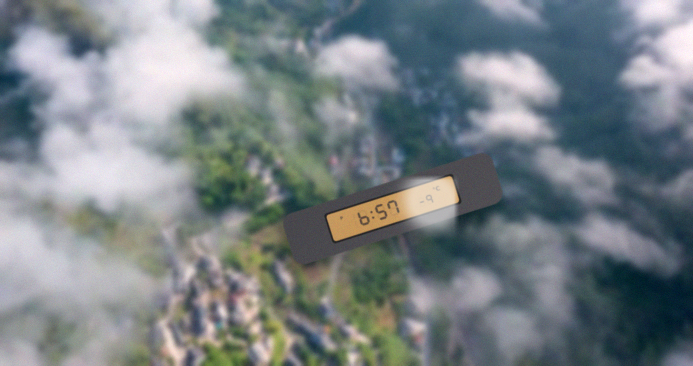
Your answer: 6.57
